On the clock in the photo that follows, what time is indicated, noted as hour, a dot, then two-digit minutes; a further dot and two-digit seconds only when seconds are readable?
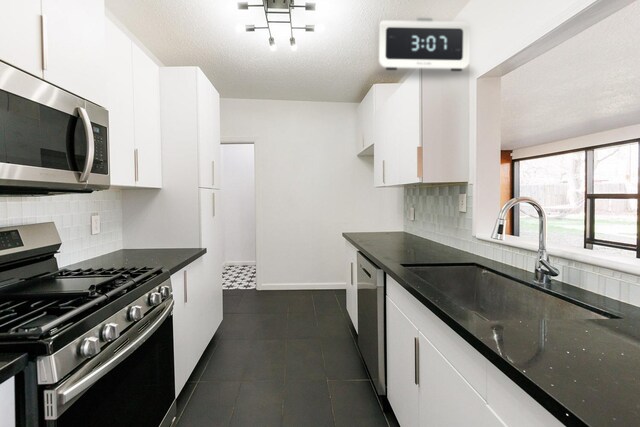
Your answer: 3.07
